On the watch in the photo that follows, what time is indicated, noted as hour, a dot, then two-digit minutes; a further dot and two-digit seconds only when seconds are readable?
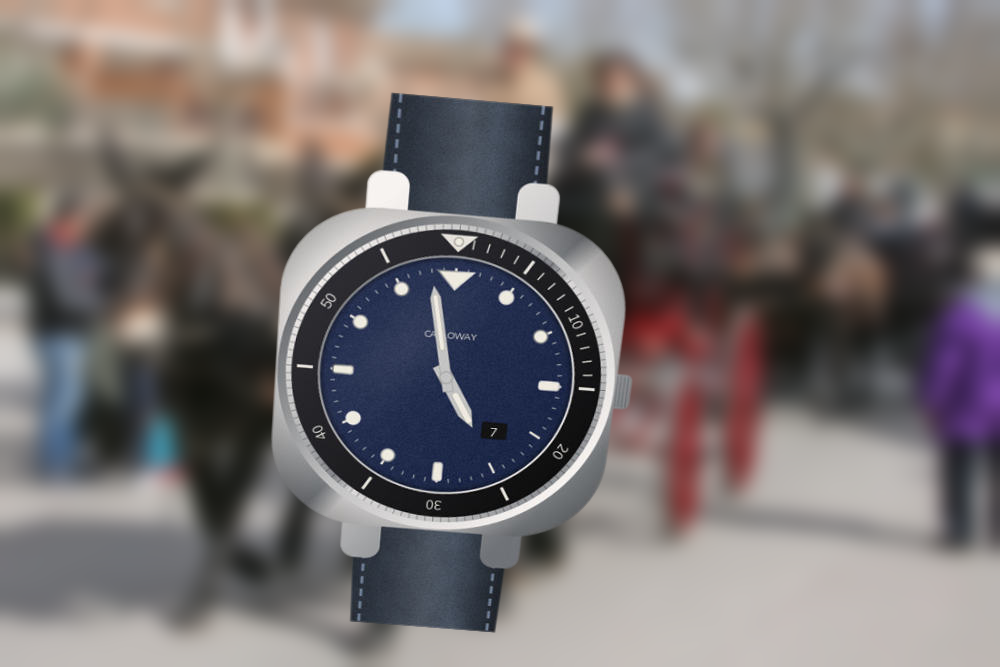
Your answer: 4.58
